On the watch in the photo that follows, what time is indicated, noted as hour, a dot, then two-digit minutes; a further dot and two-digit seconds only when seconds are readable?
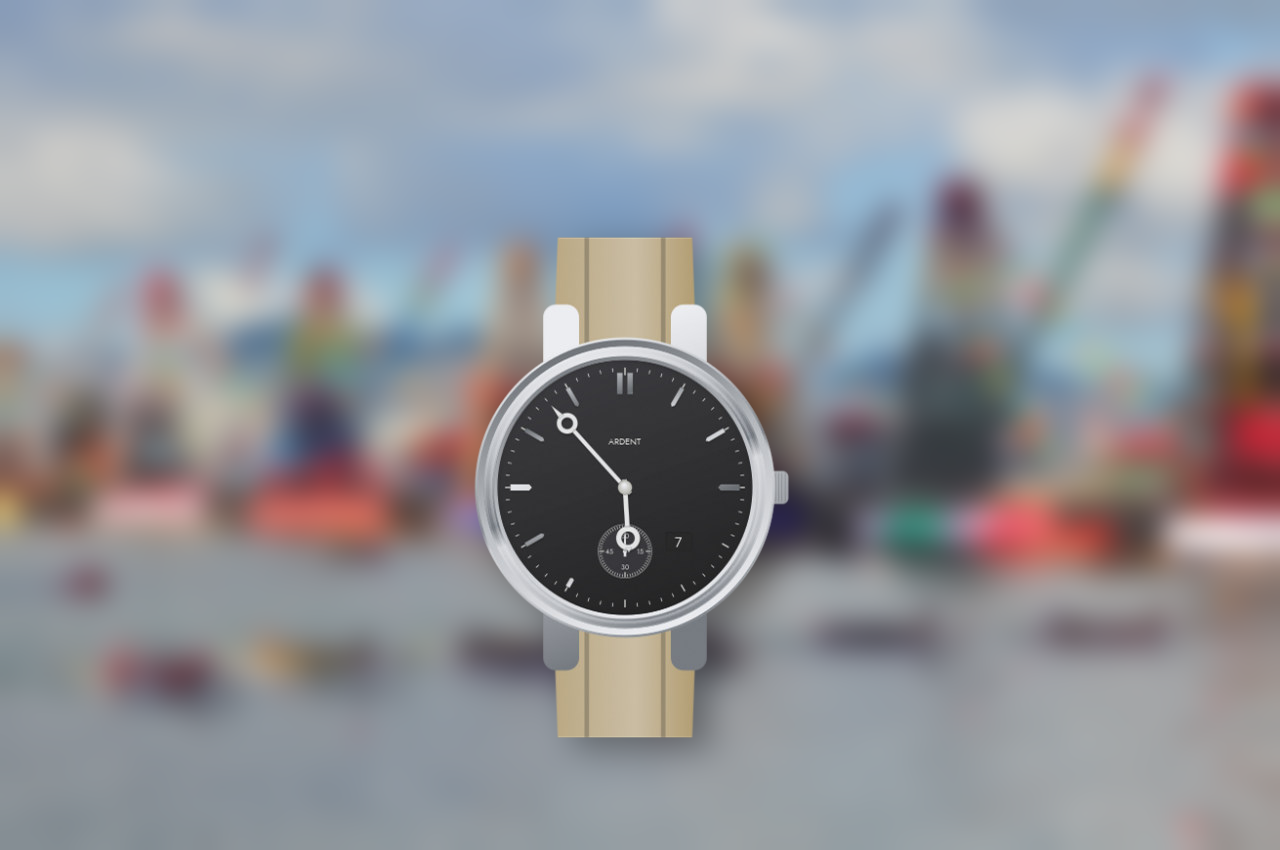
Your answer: 5.53
